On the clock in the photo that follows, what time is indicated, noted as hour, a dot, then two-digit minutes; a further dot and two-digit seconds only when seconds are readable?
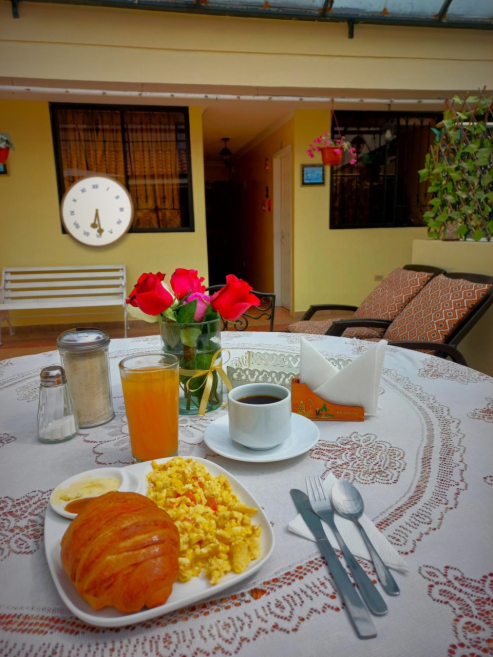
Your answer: 6.29
